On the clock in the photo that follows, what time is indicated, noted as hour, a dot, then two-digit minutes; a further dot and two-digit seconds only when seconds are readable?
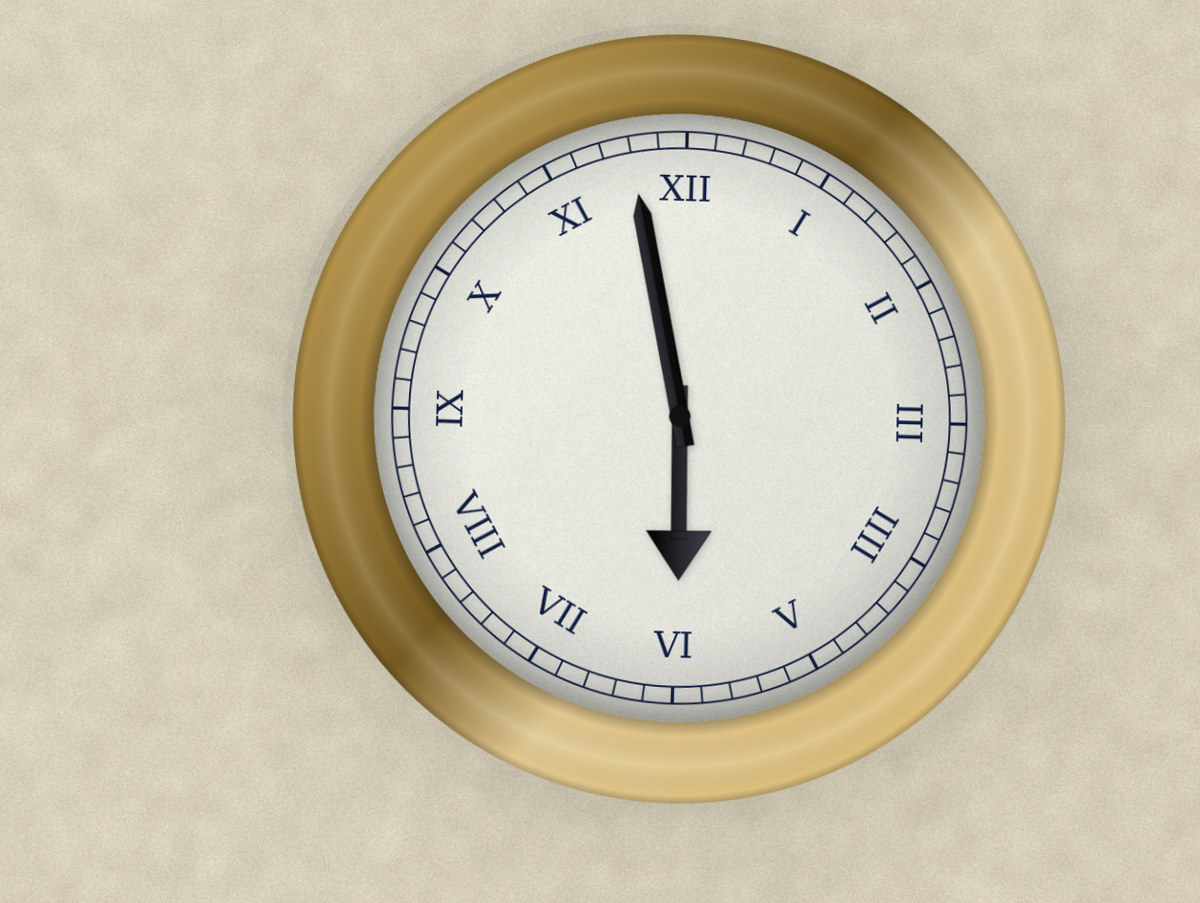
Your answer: 5.58
